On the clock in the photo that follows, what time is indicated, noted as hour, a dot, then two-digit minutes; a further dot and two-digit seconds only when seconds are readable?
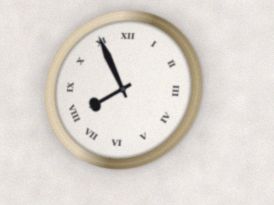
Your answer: 7.55
